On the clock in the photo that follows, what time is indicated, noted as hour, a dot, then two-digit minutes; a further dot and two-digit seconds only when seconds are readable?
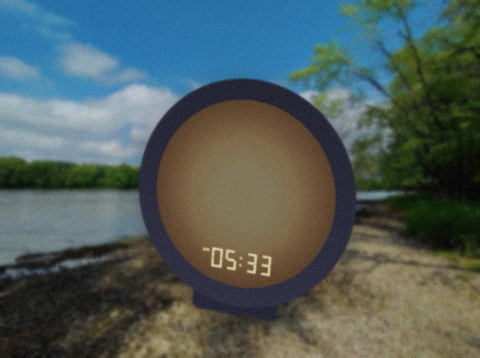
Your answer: 5.33
